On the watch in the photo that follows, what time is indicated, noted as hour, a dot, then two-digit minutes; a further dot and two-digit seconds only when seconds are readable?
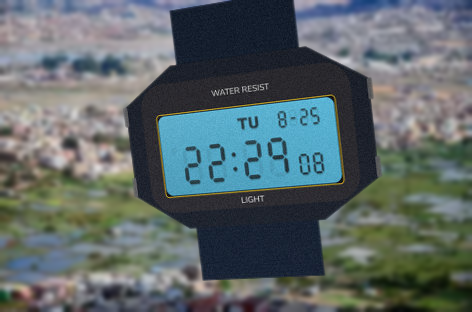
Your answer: 22.29.08
